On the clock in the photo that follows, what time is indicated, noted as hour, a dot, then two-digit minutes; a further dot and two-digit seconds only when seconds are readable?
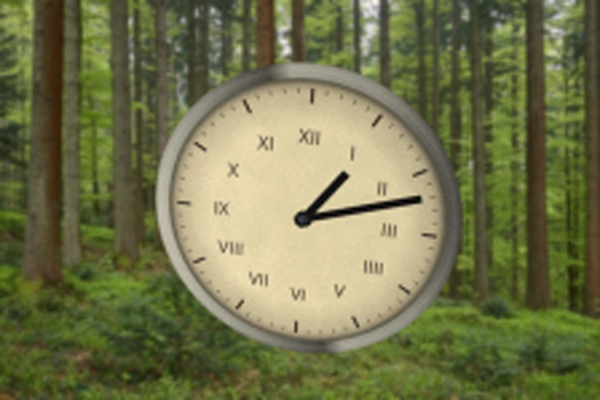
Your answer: 1.12
